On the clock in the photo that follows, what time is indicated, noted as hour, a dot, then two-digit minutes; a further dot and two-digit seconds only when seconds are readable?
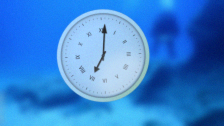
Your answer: 7.01
